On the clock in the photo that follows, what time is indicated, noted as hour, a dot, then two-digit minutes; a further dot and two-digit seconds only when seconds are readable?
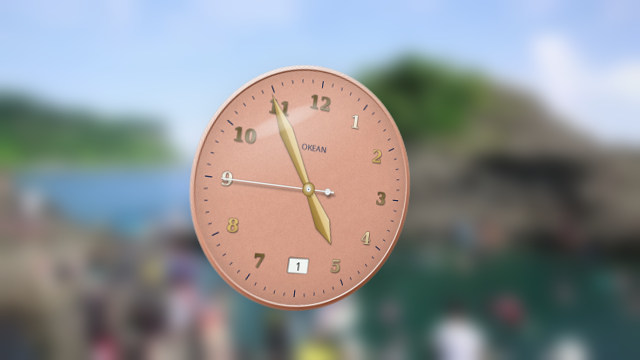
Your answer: 4.54.45
